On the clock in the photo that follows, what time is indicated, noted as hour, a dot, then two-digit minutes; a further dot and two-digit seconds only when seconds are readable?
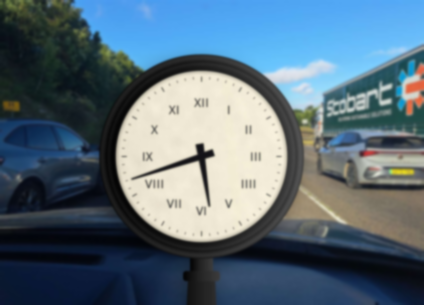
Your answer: 5.42
